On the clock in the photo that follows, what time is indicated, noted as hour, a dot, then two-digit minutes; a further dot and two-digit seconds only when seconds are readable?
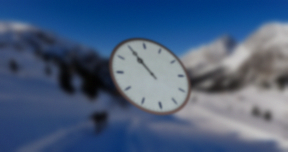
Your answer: 10.55
